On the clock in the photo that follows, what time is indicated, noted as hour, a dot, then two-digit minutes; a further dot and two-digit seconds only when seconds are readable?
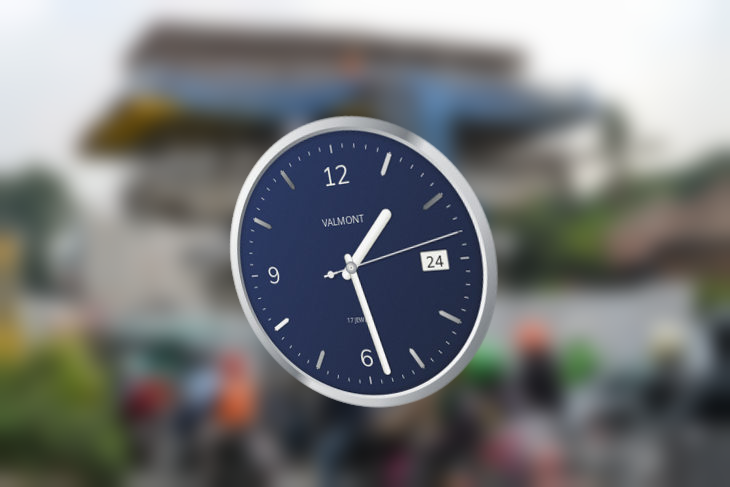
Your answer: 1.28.13
